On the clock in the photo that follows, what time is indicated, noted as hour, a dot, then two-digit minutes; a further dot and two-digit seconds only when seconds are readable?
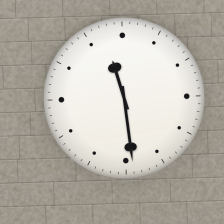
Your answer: 11.29
